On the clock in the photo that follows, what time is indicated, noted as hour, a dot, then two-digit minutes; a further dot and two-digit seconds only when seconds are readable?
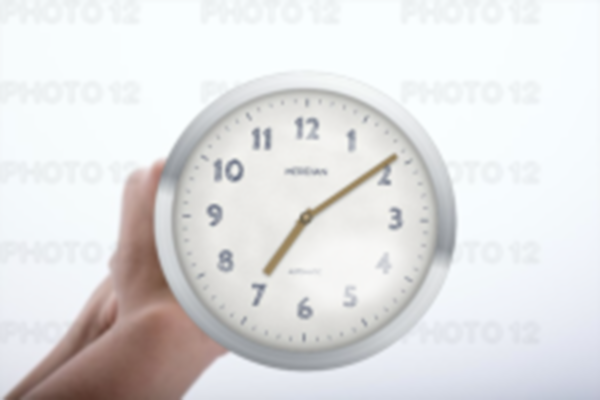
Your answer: 7.09
